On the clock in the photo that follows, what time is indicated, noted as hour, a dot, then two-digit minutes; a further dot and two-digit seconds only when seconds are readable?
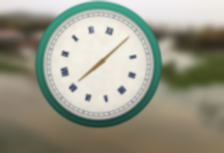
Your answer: 7.05
